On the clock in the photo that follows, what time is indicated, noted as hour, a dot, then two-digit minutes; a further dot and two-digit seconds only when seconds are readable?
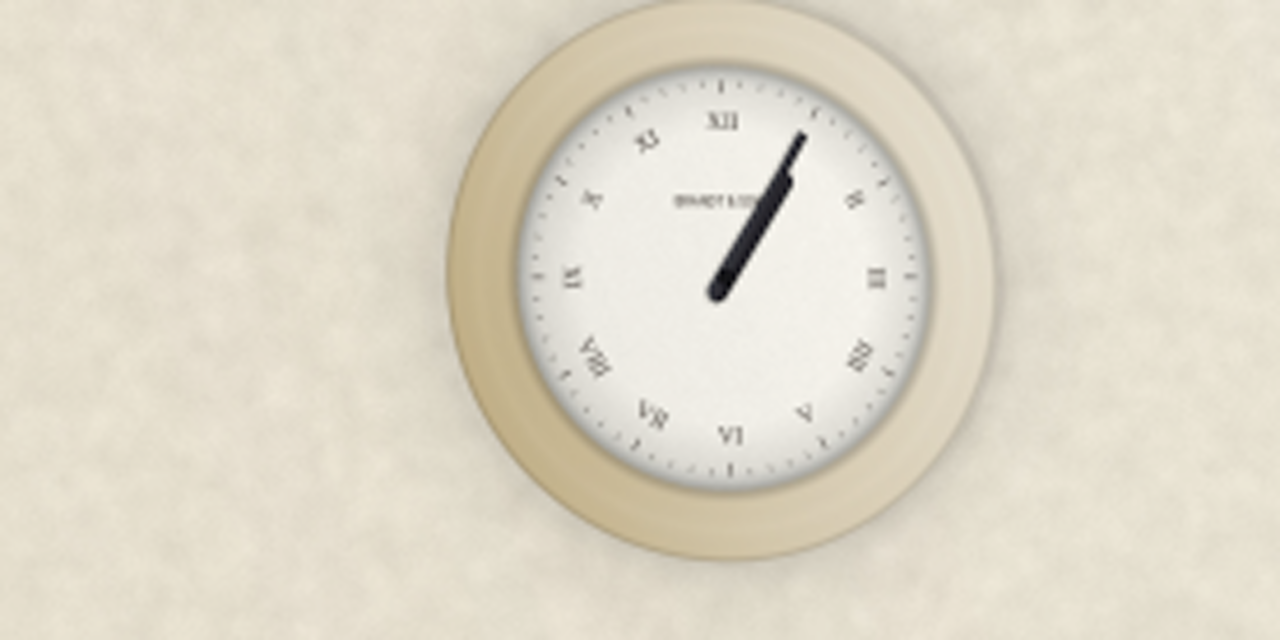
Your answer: 1.05
